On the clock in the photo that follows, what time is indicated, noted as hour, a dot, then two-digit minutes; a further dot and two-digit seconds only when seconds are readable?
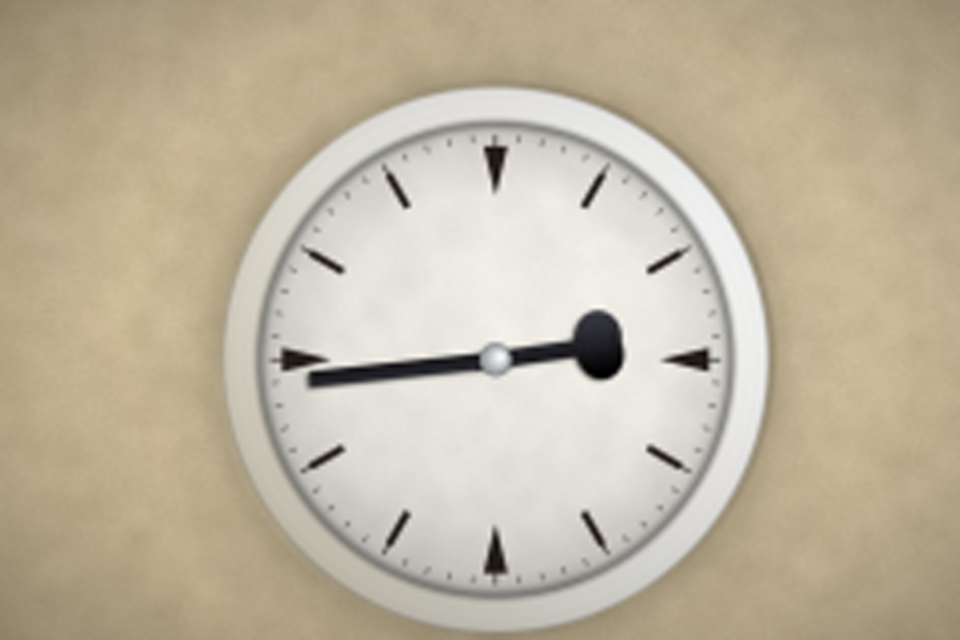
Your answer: 2.44
